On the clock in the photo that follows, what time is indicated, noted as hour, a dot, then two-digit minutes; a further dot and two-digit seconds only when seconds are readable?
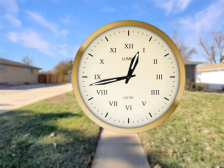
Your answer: 12.43
